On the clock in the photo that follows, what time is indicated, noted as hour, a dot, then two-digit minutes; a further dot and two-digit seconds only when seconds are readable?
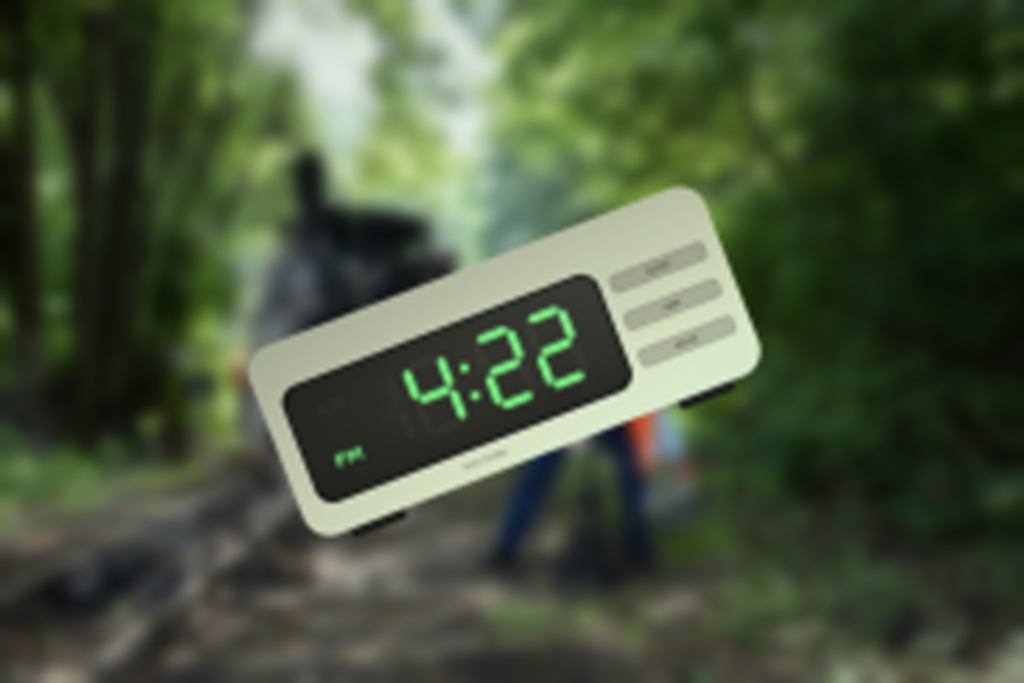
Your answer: 4.22
